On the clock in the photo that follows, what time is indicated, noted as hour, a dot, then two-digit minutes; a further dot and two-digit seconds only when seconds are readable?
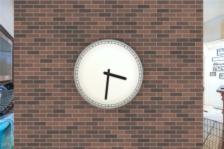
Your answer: 3.31
